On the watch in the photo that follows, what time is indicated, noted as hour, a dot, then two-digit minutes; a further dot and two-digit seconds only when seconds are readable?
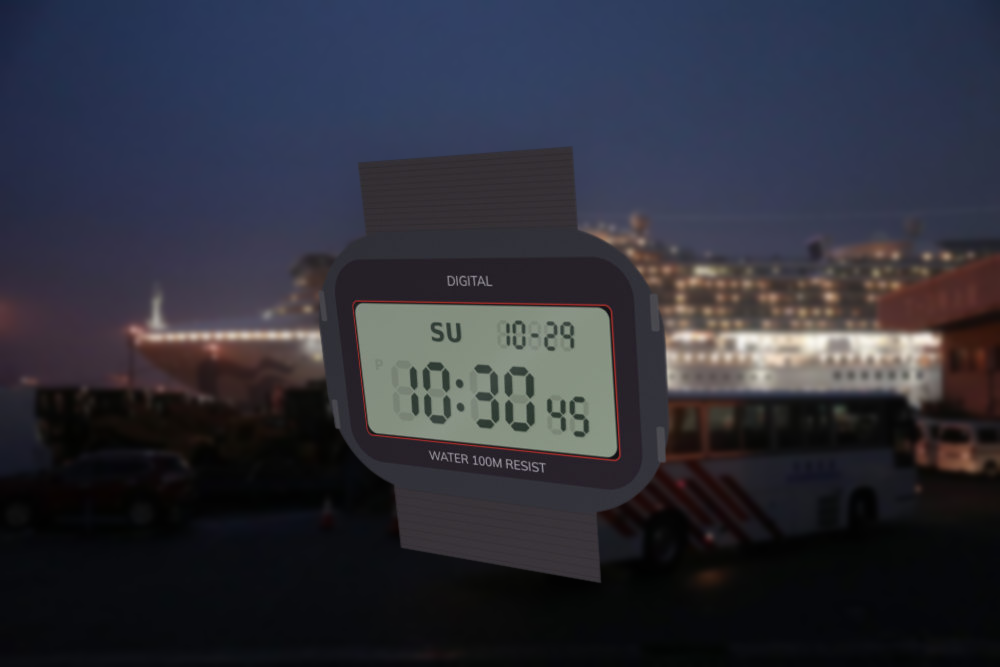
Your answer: 10.30.45
